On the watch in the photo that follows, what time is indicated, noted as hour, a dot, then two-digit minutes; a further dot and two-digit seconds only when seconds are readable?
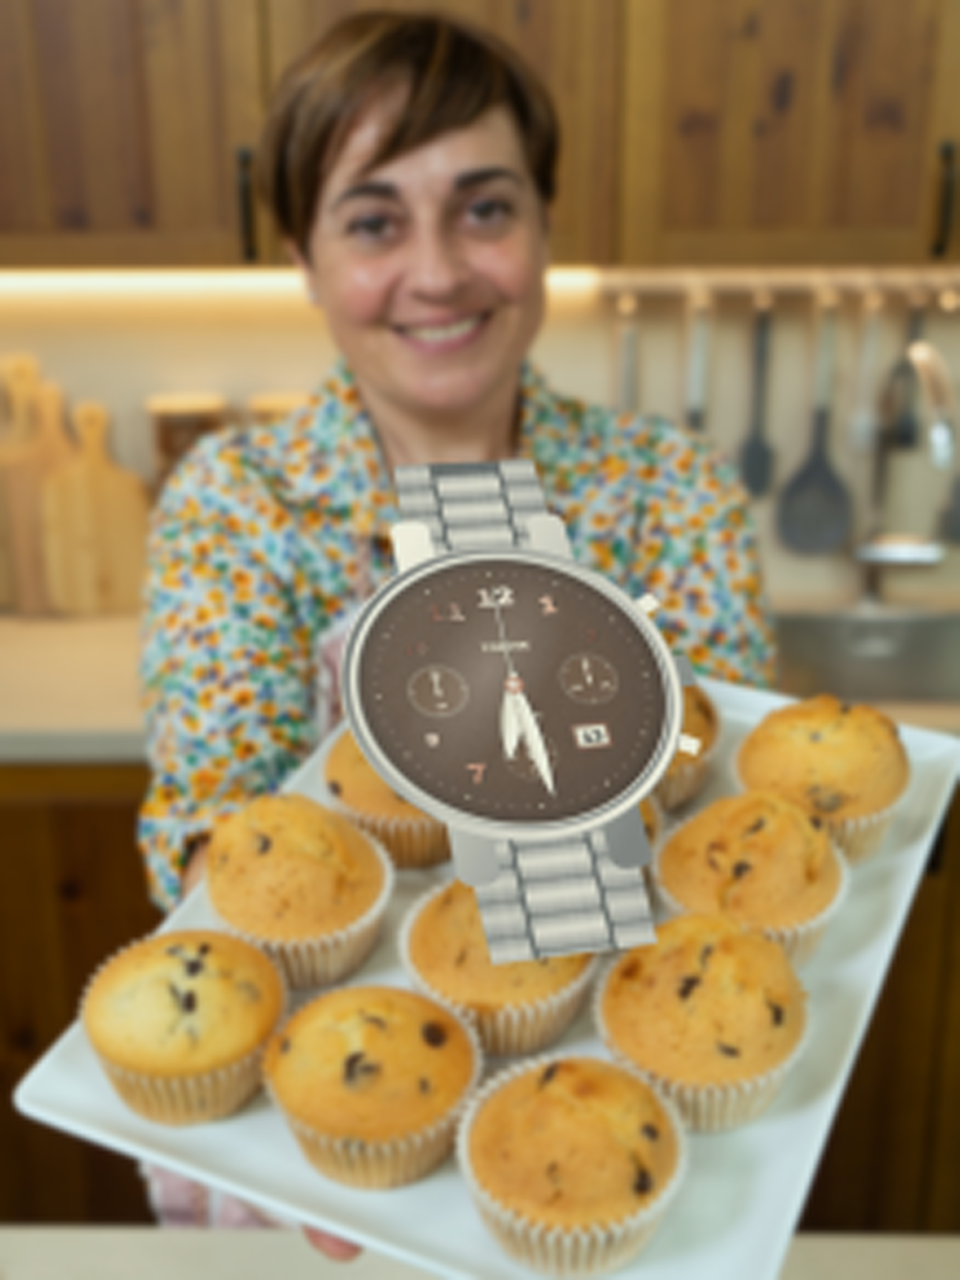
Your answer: 6.29
